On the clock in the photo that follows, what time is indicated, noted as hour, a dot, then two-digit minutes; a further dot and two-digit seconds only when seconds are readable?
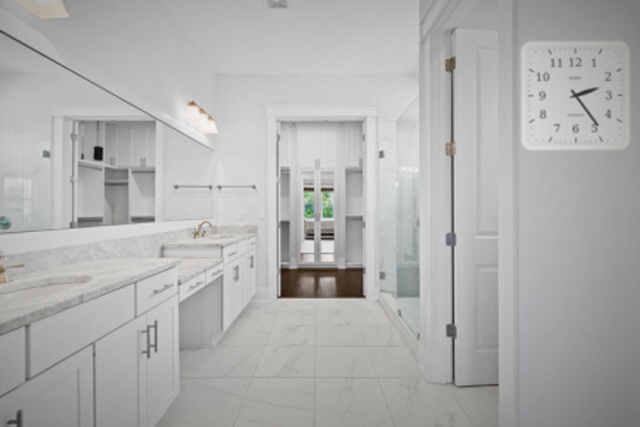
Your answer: 2.24
